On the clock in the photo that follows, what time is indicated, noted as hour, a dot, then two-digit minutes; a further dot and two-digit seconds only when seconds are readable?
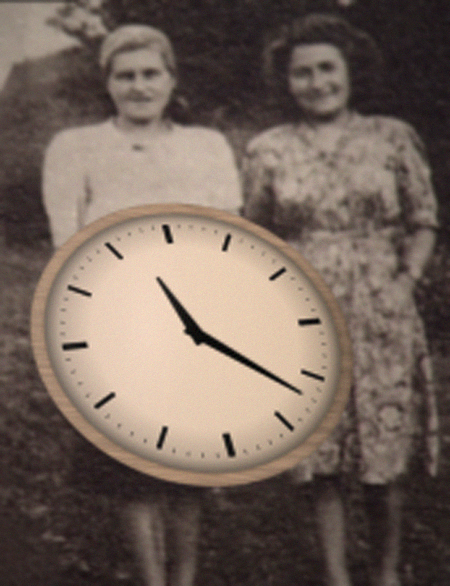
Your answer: 11.22
